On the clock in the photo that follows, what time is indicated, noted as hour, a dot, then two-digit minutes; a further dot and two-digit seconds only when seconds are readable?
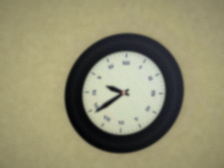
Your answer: 9.39
